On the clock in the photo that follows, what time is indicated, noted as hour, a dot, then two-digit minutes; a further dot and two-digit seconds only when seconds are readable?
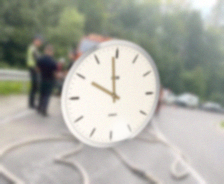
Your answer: 9.59
